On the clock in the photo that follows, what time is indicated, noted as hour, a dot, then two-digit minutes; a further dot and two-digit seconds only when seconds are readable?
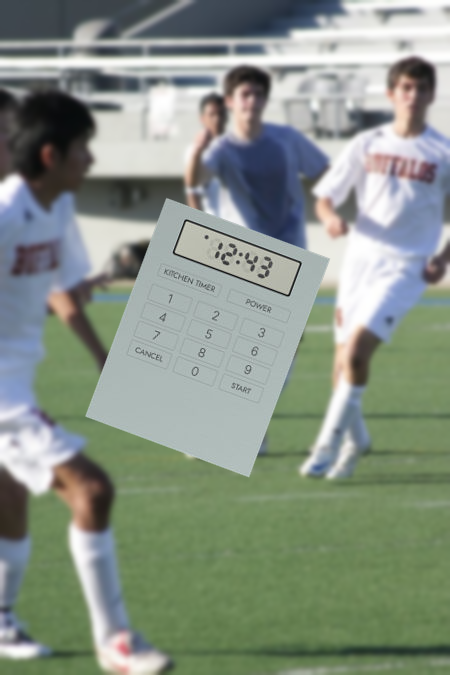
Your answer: 12.43
